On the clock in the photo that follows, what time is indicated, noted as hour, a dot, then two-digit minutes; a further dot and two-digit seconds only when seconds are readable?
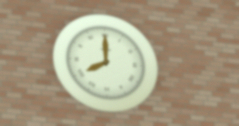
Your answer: 8.00
